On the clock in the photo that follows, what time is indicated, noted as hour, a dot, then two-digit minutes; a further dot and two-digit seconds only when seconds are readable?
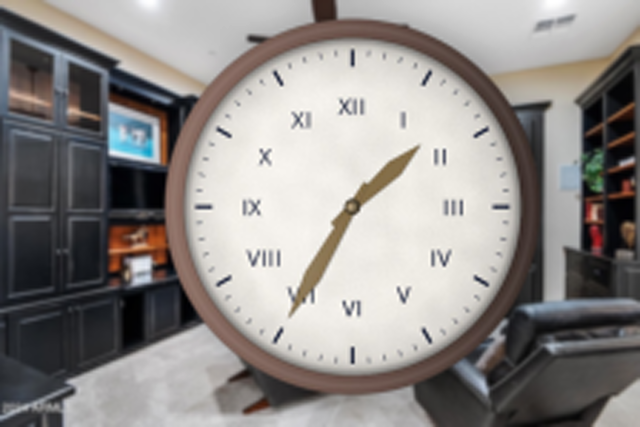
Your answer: 1.35
